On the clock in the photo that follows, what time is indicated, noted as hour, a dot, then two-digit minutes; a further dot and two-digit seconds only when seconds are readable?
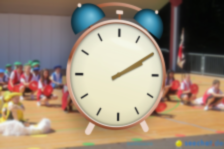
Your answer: 2.10
